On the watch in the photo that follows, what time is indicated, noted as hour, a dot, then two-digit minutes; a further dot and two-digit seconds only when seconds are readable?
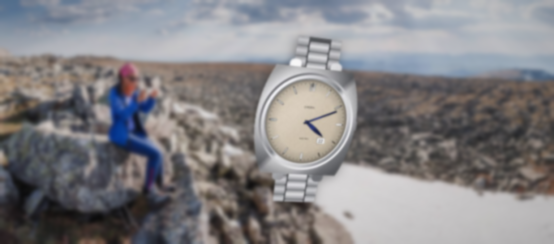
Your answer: 4.11
